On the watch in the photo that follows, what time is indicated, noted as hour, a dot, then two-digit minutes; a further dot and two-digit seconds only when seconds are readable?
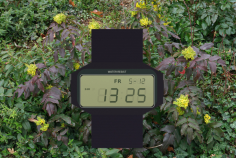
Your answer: 13.25
